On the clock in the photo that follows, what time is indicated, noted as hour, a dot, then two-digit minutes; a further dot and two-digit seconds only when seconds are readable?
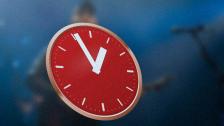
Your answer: 12.56
